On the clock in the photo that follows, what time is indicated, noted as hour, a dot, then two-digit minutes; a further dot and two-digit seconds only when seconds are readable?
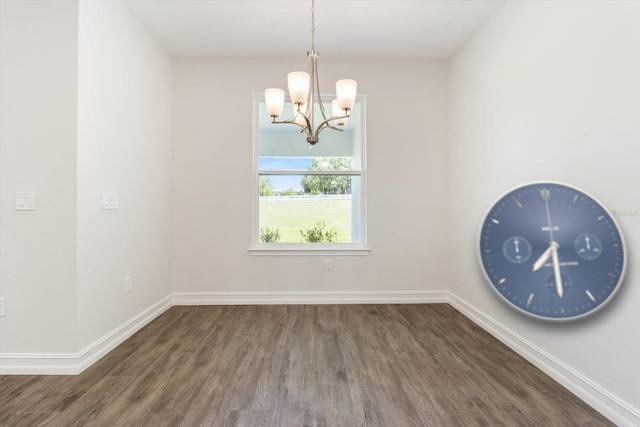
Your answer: 7.30
